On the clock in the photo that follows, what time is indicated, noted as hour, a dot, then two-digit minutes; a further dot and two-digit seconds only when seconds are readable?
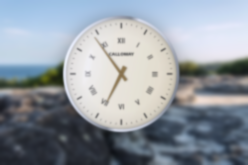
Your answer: 6.54
